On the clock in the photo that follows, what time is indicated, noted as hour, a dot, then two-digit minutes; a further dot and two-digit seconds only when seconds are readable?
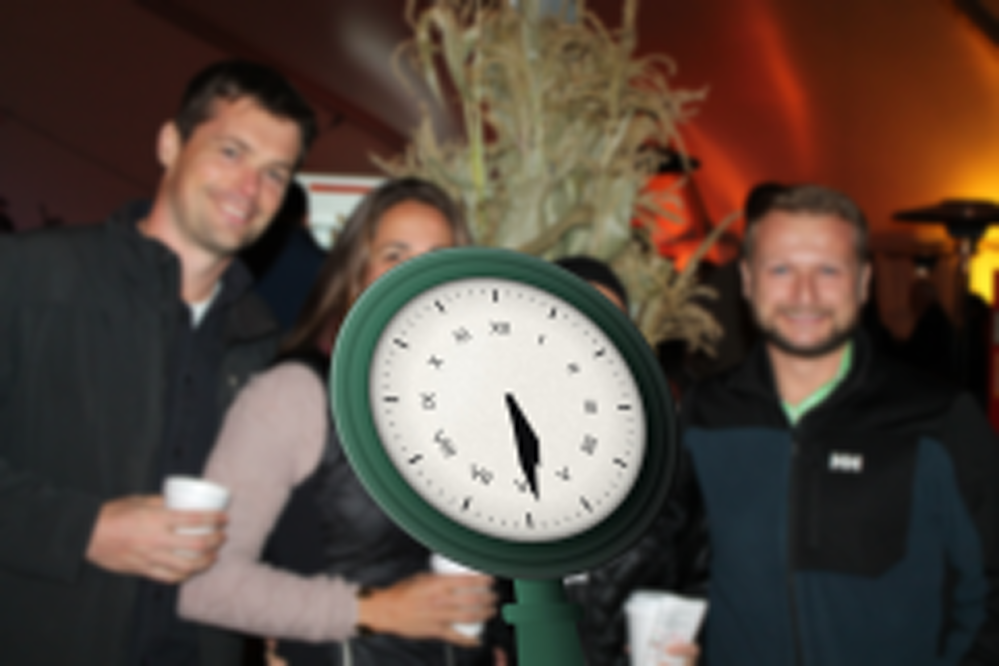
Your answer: 5.29
